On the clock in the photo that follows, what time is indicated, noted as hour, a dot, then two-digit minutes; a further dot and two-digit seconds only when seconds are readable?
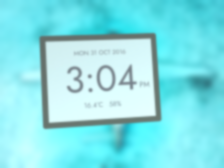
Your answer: 3.04
